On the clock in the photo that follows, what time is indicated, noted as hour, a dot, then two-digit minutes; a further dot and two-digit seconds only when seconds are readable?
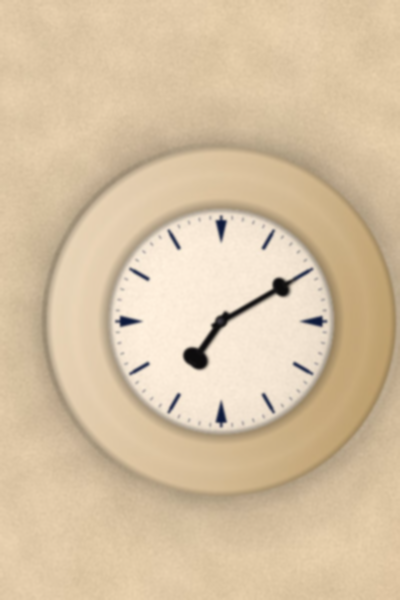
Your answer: 7.10
